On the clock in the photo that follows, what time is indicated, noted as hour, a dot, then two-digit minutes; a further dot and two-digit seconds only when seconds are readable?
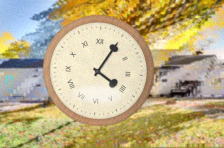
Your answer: 4.05
